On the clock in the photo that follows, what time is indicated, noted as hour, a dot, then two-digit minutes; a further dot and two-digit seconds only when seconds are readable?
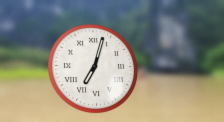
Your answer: 7.03
